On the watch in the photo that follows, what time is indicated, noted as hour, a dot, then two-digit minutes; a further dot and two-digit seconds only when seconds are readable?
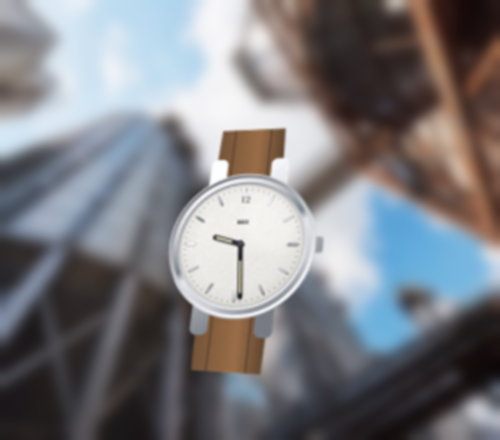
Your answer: 9.29
